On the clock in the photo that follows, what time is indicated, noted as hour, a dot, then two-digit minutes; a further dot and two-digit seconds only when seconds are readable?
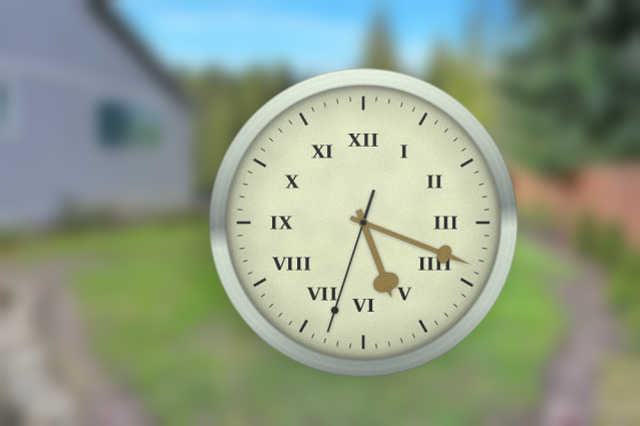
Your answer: 5.18.33
